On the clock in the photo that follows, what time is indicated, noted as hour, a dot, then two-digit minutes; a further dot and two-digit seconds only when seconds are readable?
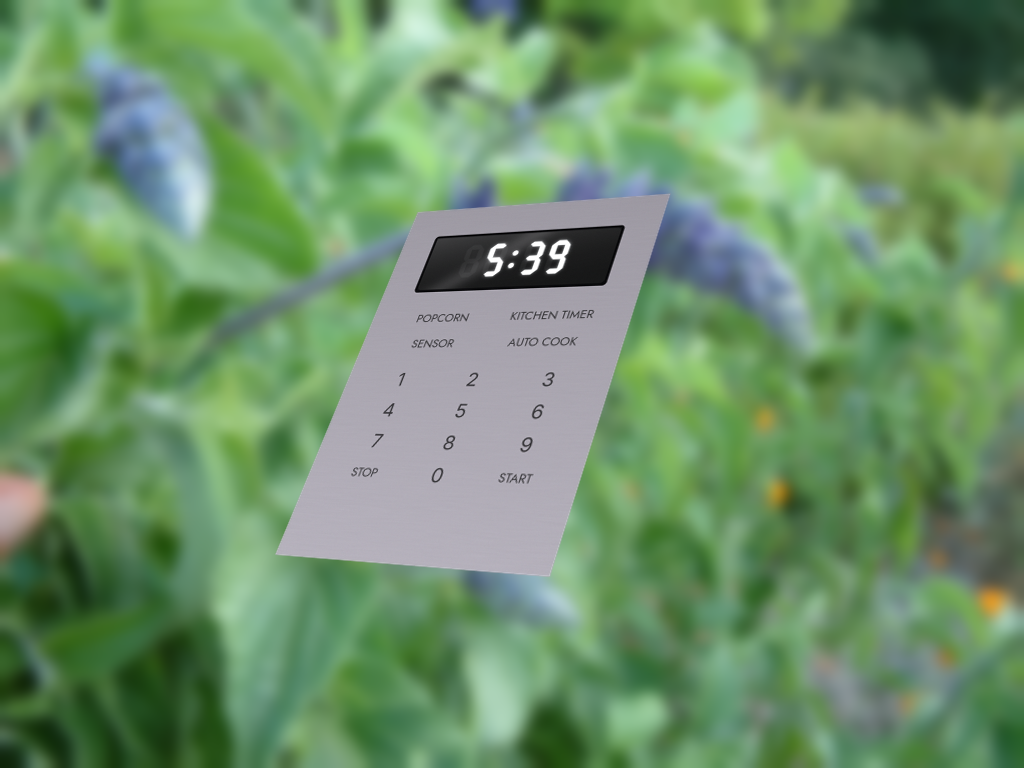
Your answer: 5.39
